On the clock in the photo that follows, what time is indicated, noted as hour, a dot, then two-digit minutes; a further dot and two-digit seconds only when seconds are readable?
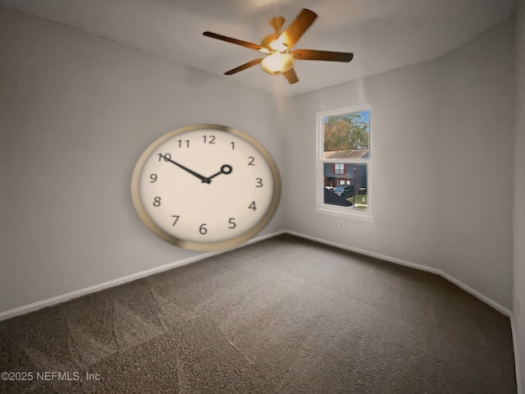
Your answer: 1.50
